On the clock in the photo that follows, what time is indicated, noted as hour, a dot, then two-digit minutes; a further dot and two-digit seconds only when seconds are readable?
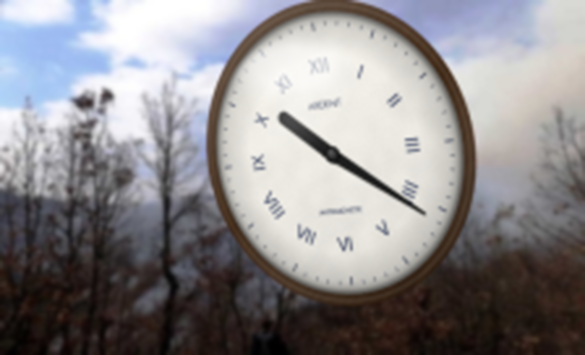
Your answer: 10.21
